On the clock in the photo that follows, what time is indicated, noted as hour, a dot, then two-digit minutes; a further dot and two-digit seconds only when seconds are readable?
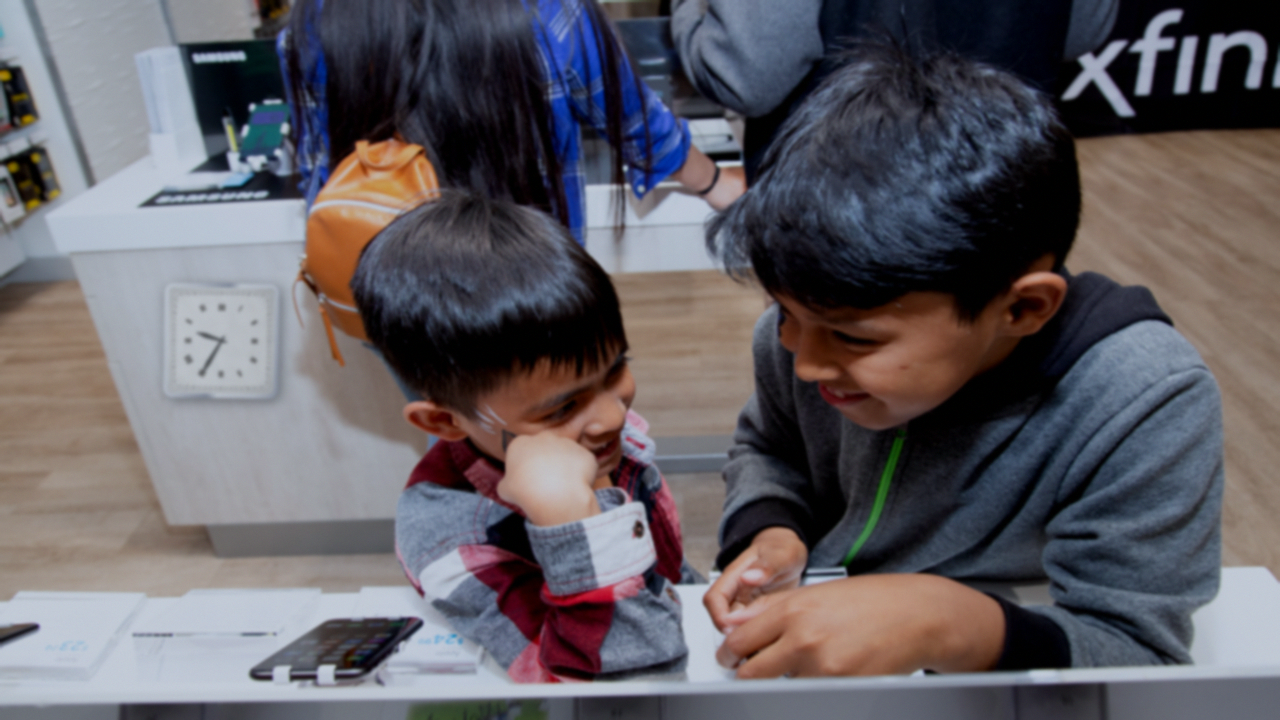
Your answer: 9.35
